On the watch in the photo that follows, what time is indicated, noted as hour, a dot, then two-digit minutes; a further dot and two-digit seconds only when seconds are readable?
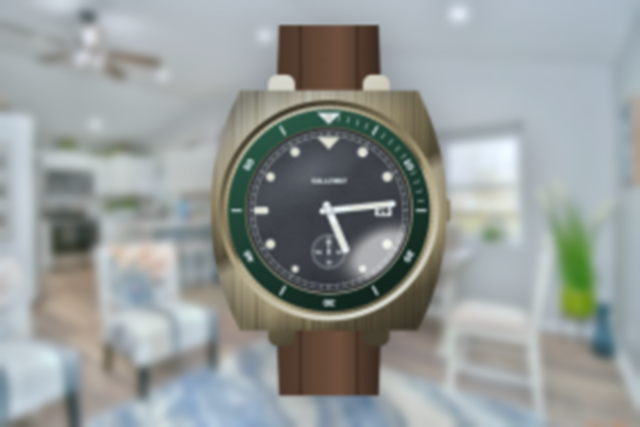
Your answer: 5.14
